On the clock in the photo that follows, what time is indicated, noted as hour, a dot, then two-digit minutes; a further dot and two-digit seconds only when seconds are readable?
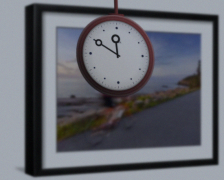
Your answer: 11.50
